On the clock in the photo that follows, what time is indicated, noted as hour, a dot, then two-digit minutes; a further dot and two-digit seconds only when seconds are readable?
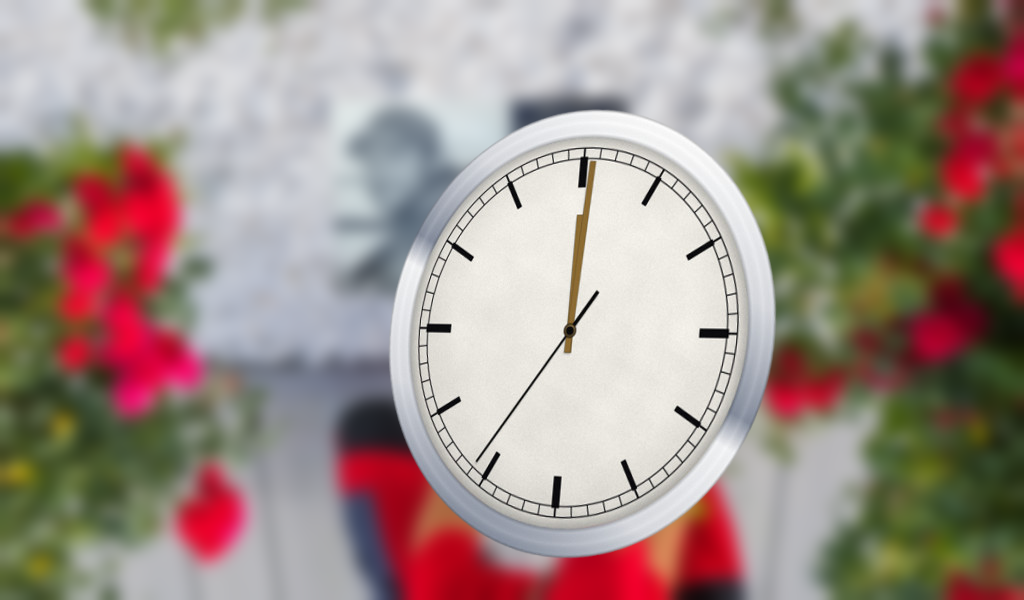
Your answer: 12.00.36
